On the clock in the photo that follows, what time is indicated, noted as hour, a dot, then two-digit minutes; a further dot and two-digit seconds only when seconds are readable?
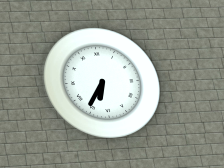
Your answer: 6.36
